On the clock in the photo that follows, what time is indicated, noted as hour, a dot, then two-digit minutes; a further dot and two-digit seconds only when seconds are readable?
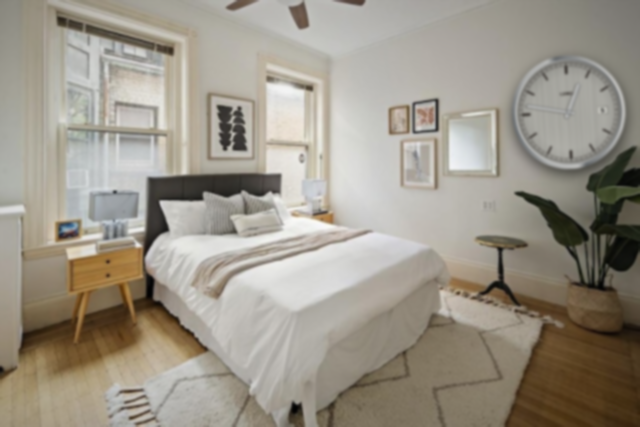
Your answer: 12.47
